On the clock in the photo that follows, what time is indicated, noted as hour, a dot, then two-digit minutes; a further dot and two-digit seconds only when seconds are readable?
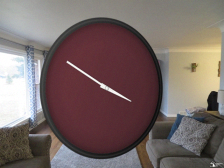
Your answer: 3.50
